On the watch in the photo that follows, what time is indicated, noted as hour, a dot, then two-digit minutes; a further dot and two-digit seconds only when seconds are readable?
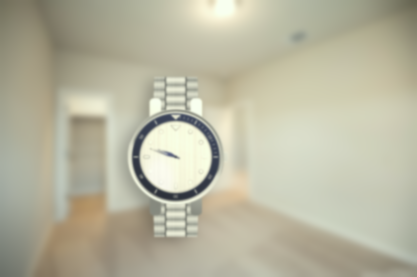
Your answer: 9.48
